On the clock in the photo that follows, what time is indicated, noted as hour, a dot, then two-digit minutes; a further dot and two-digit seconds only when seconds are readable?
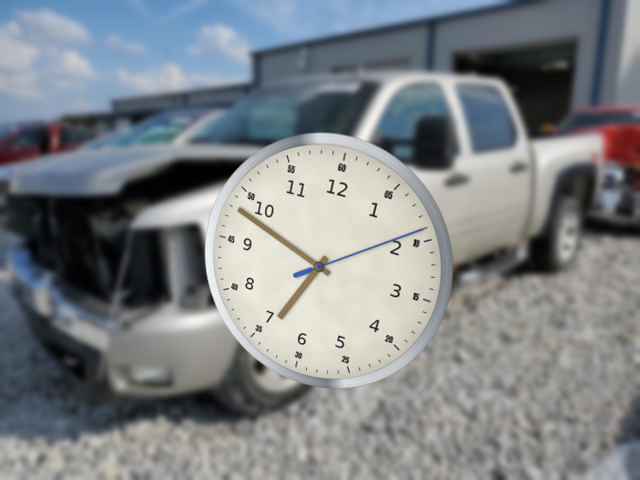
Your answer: 6.48.09
